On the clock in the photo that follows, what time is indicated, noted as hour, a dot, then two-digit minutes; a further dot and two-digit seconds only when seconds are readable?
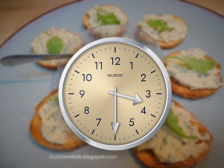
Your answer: 3.30
